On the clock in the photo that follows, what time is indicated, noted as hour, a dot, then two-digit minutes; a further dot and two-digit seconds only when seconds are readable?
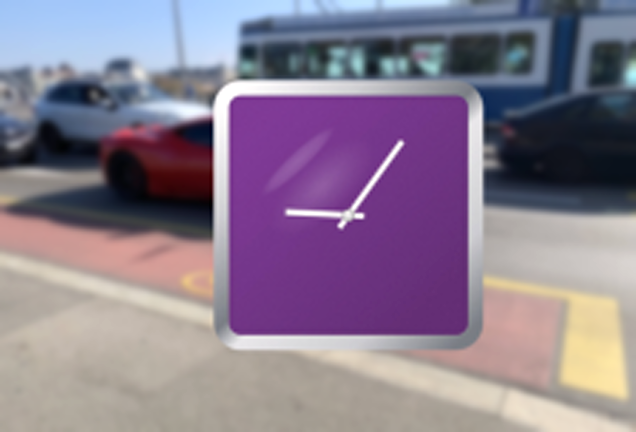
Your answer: 9.06
